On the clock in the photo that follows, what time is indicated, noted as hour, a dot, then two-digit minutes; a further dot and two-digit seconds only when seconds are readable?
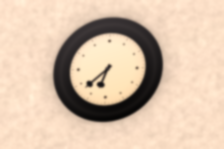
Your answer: 6.38
